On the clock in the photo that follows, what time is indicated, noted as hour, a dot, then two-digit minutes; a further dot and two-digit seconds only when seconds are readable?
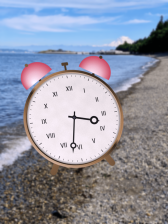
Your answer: 3.32
